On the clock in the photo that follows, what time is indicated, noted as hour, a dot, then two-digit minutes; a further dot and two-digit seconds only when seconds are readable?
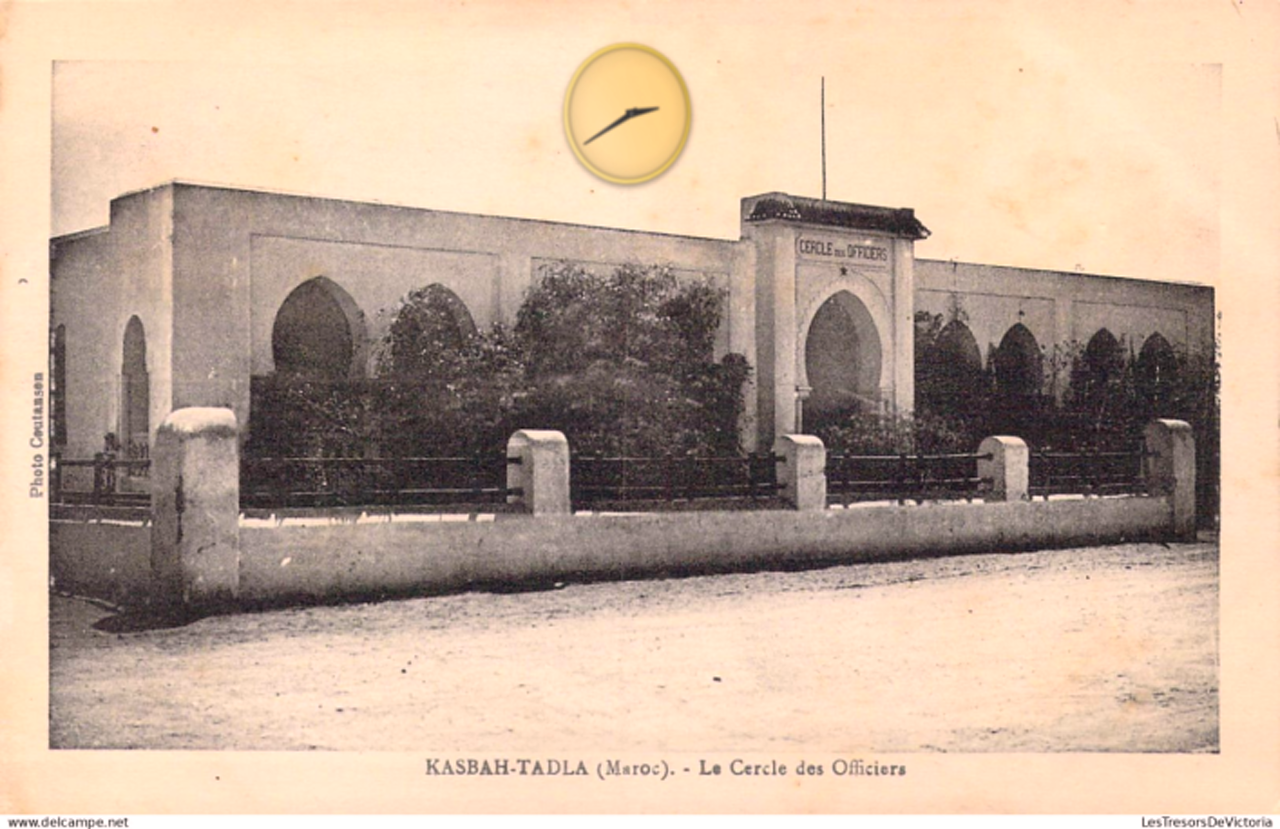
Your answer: 2.40
